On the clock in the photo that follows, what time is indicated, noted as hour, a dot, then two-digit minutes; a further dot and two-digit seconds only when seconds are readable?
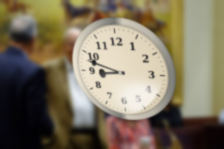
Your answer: 8.48
